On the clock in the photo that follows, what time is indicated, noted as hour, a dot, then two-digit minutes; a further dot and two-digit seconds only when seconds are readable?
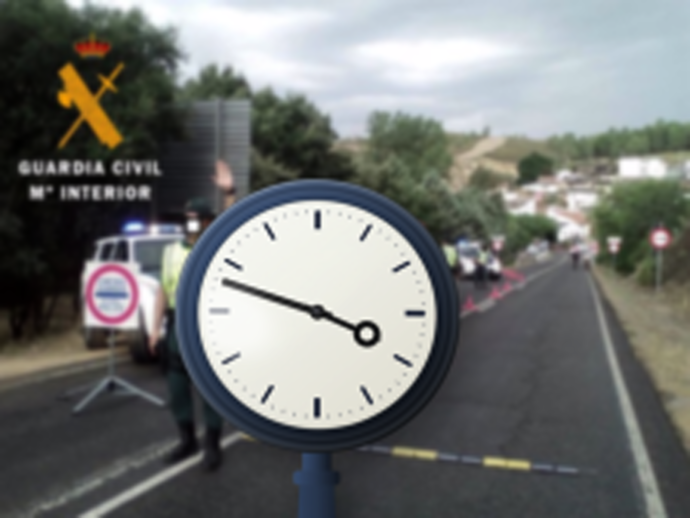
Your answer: 3.48
